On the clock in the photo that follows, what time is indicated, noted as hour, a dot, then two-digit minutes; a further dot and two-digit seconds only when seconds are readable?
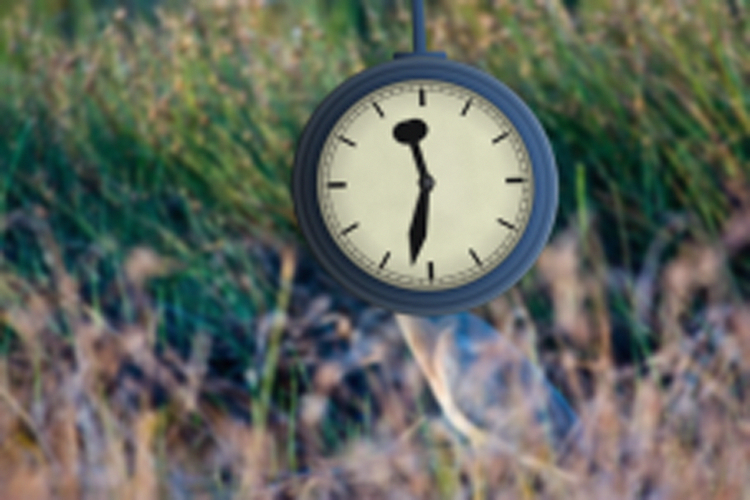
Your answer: 11.32
